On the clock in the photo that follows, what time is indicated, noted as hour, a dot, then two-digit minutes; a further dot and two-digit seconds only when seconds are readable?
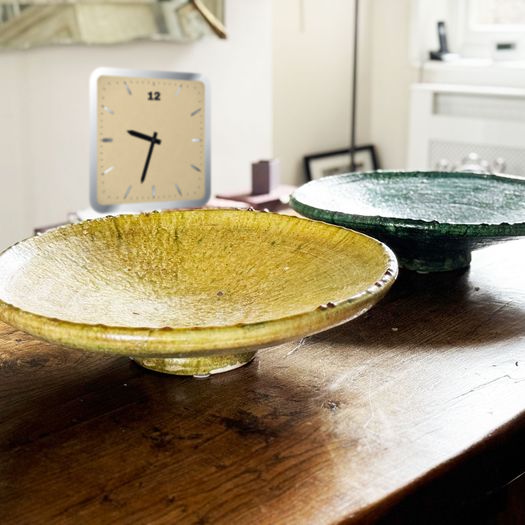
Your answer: 9.33
